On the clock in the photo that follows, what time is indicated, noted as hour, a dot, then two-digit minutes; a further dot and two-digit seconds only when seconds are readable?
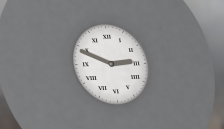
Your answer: 2.49
